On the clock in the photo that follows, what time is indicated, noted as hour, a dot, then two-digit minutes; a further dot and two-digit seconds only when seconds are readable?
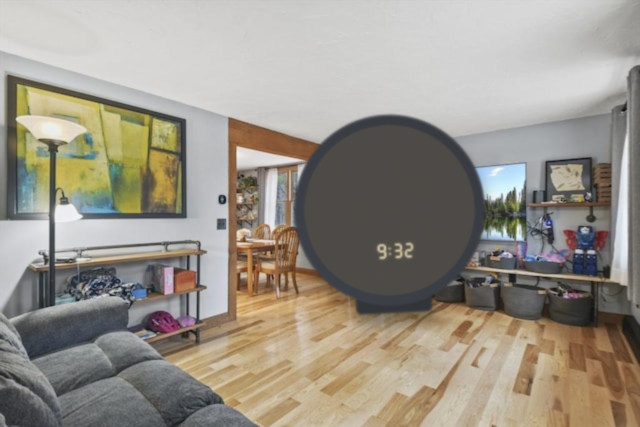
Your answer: 9.32
